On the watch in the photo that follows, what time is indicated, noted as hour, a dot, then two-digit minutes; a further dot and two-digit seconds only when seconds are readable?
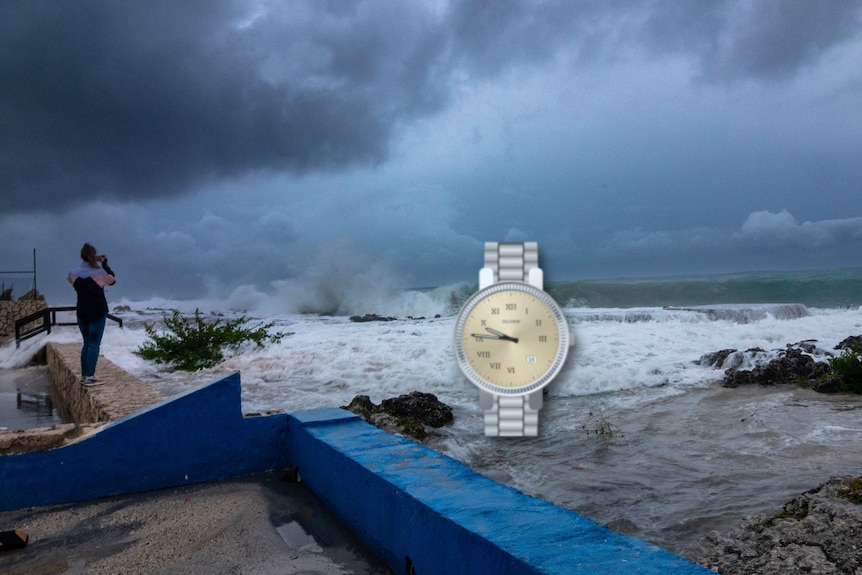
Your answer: 9.46
